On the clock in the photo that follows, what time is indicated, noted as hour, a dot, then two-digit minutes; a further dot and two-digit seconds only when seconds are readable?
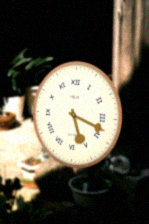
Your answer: 5.18
